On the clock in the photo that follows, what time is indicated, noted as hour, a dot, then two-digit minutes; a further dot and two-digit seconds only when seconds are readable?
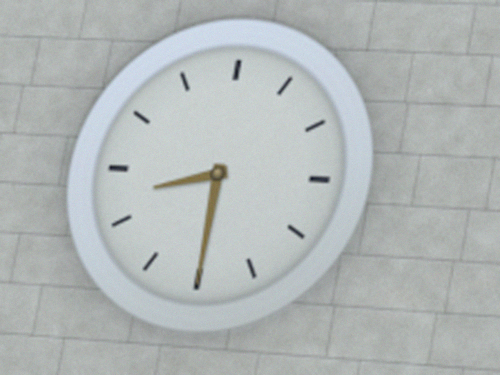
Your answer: 8.30
